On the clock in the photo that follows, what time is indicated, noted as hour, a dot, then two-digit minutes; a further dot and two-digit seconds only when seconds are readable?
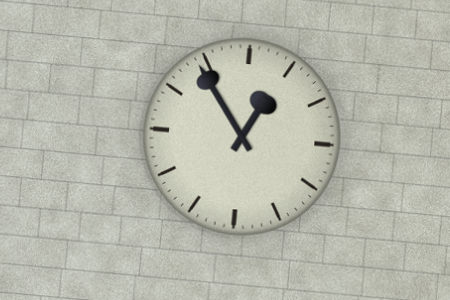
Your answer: 12.54
